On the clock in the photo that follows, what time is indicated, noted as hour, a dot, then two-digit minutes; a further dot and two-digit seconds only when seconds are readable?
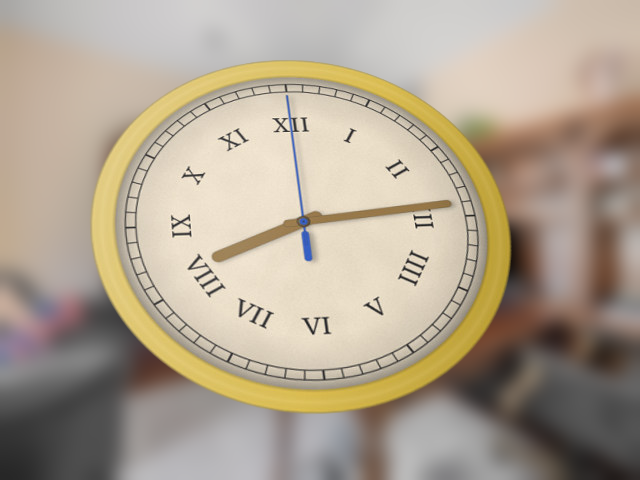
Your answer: 8.14.00
